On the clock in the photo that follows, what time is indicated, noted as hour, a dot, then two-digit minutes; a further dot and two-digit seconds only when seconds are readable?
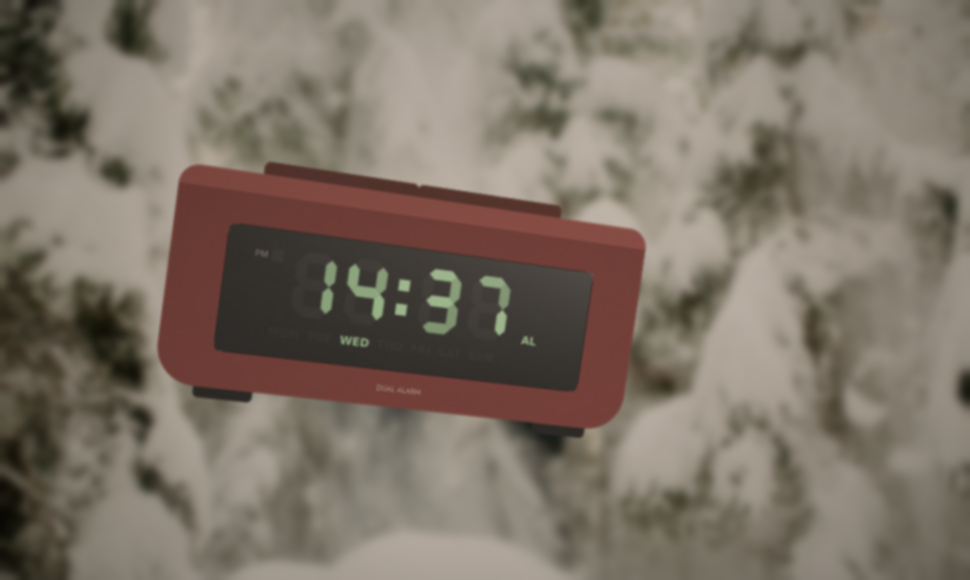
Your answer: 14.37
